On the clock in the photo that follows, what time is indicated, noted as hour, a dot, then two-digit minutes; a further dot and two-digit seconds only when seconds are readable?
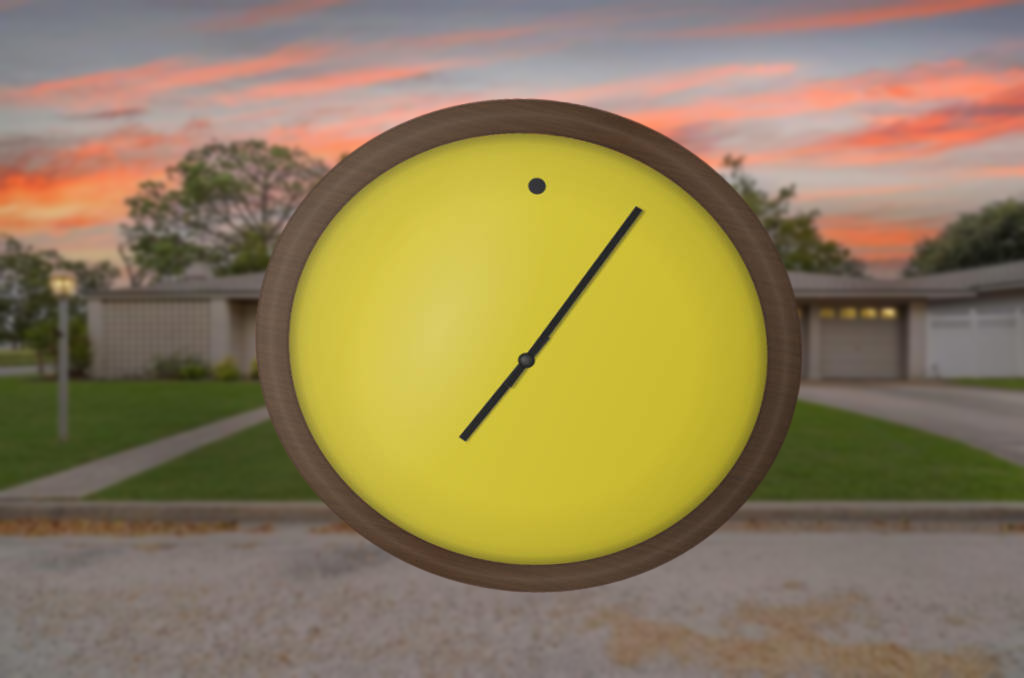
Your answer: 7.05
